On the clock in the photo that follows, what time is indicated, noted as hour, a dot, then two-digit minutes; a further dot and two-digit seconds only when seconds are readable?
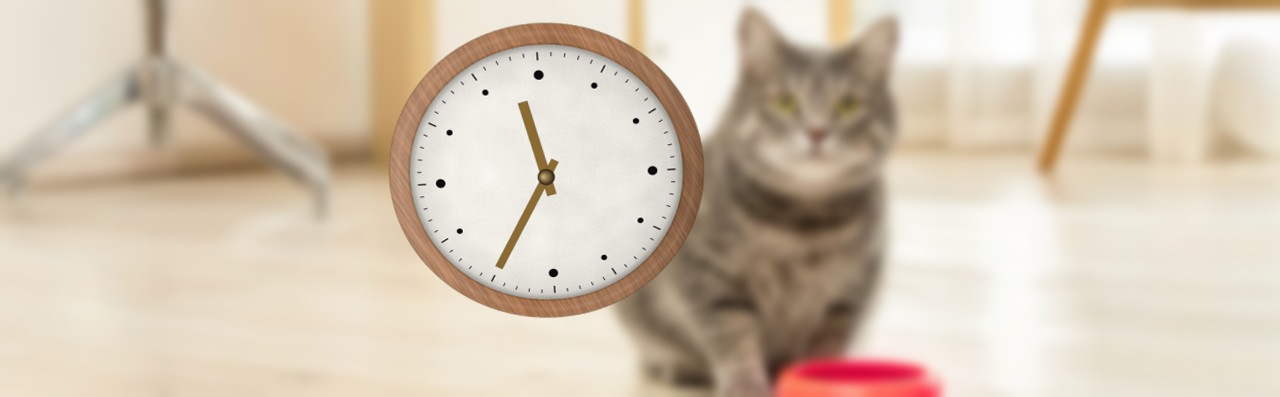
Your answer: 11.35
